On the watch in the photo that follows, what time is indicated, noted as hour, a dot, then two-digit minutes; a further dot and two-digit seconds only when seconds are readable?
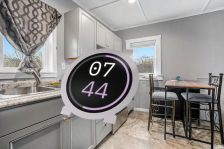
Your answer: 7.44
